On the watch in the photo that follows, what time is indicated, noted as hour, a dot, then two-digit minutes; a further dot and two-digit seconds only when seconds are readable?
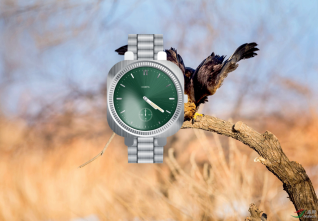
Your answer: 4.21
